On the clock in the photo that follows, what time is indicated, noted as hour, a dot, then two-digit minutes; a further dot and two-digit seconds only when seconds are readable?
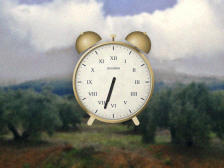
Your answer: 6.33
